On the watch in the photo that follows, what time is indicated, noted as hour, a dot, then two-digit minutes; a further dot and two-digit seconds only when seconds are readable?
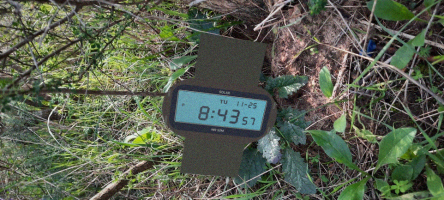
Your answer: 8.43.57
